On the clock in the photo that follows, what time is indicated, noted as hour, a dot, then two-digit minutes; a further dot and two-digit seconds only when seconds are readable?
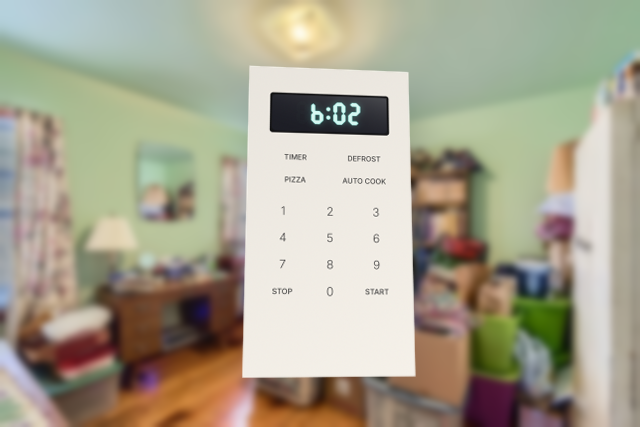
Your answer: 6.02
